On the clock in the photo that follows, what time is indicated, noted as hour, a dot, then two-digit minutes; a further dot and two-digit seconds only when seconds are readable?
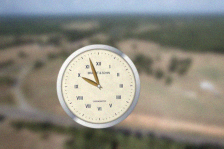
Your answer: 9.57
